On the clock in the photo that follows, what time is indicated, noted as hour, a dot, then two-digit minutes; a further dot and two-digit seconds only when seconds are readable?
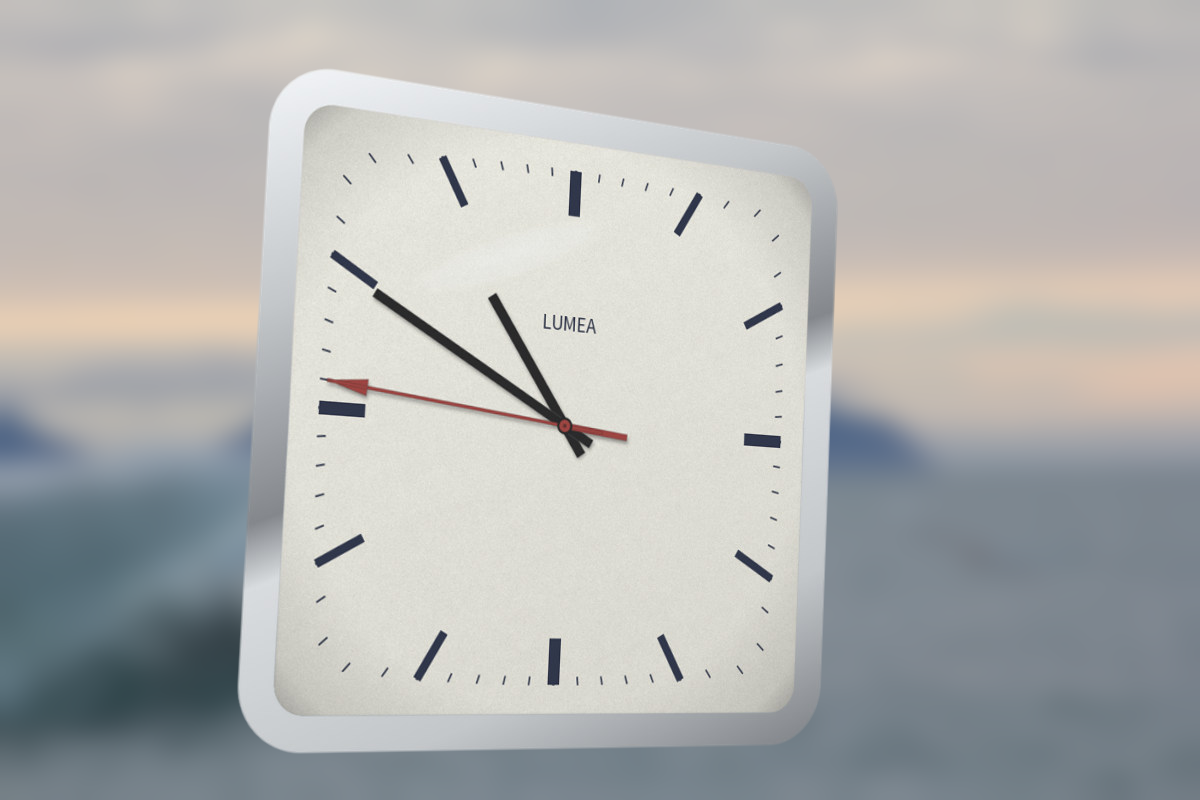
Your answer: 10.49.46
